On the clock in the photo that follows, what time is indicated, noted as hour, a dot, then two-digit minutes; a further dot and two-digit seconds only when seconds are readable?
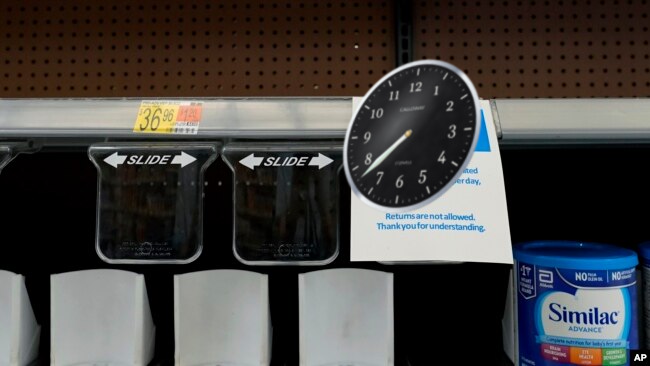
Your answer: 7.38
